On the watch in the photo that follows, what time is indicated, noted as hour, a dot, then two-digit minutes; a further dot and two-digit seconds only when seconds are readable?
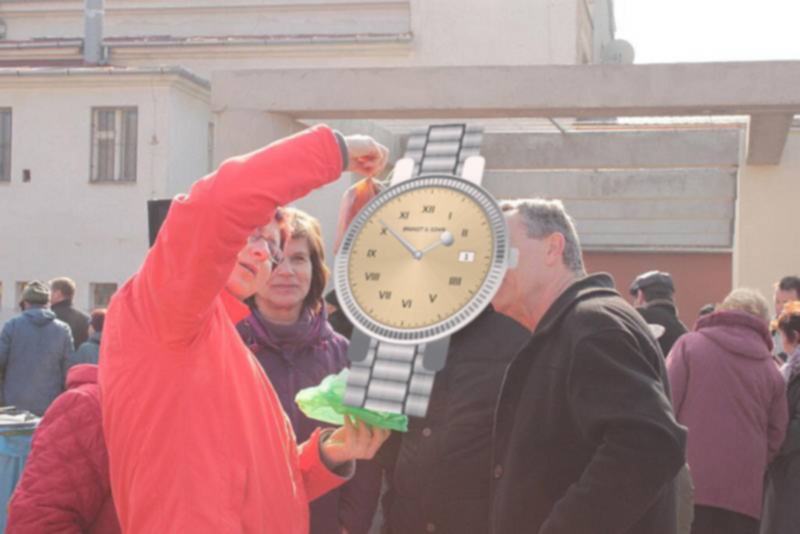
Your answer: 1.51
